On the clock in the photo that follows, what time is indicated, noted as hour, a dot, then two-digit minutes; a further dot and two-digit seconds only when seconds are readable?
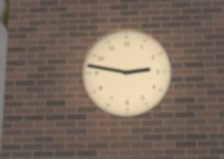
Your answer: 2.47
